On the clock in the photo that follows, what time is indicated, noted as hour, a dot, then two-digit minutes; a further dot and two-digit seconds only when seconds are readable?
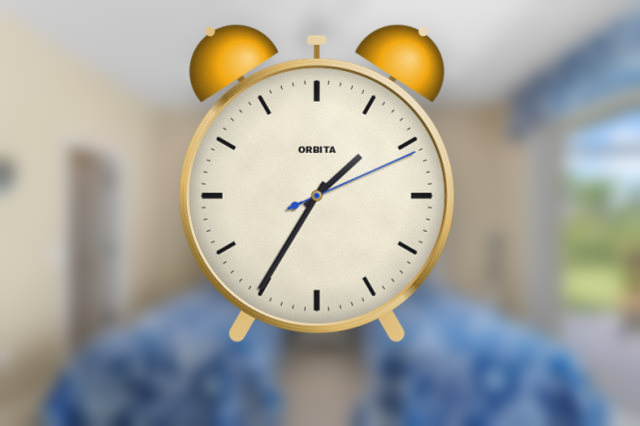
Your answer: 1.35.11
